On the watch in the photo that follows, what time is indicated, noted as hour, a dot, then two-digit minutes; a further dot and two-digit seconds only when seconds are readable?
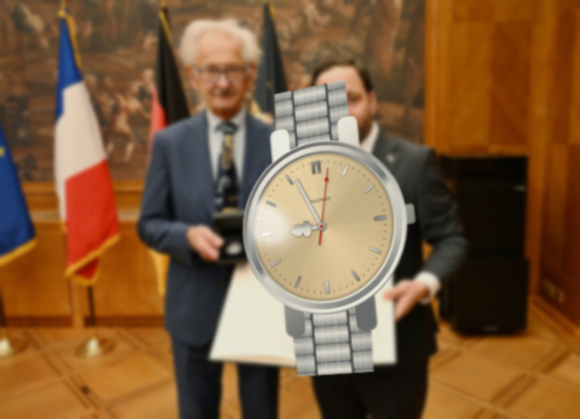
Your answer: 8.56.02
